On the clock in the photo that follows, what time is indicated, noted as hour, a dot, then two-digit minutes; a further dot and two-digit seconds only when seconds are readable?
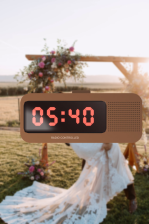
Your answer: 5.40
